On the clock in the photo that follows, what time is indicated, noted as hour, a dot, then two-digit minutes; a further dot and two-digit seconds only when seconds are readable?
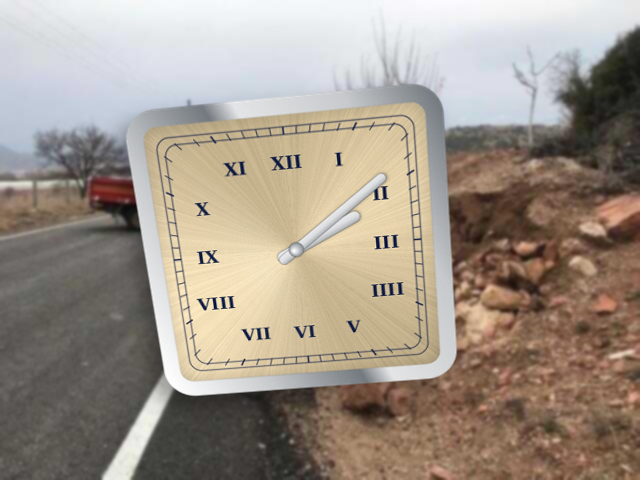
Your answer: 2.09
